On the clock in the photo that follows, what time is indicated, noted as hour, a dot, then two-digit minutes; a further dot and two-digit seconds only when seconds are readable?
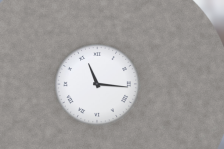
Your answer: 11.16
